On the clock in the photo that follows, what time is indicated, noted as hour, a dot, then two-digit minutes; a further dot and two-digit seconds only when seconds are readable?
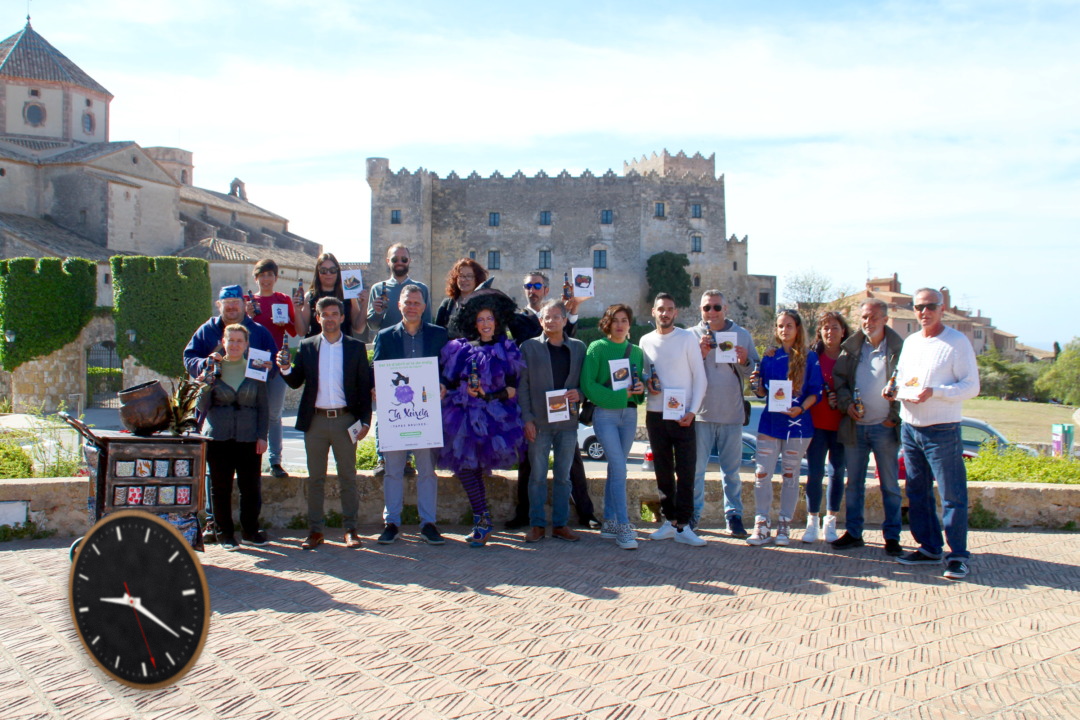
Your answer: 9.21.28
